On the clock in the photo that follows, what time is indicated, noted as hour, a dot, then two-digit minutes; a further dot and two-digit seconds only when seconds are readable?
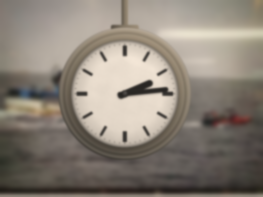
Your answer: 2.14
